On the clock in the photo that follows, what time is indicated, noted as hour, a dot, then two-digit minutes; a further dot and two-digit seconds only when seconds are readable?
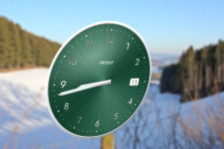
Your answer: 8.43
